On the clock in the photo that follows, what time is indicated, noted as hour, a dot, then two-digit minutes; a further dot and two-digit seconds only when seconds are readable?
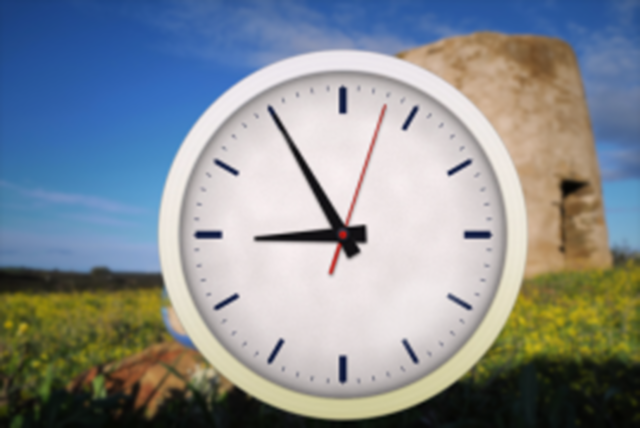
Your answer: 8.55.03
